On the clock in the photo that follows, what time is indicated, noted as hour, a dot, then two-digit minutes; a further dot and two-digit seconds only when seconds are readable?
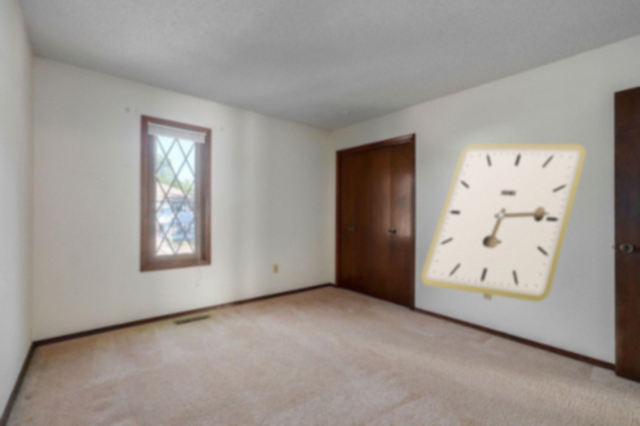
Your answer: 6.14
